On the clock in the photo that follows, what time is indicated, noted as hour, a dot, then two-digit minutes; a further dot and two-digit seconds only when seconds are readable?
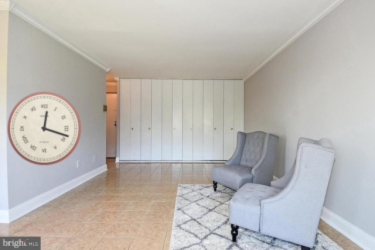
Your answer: 12.18
